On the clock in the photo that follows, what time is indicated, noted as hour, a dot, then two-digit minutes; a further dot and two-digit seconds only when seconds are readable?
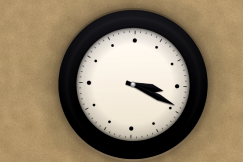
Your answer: 3.19
